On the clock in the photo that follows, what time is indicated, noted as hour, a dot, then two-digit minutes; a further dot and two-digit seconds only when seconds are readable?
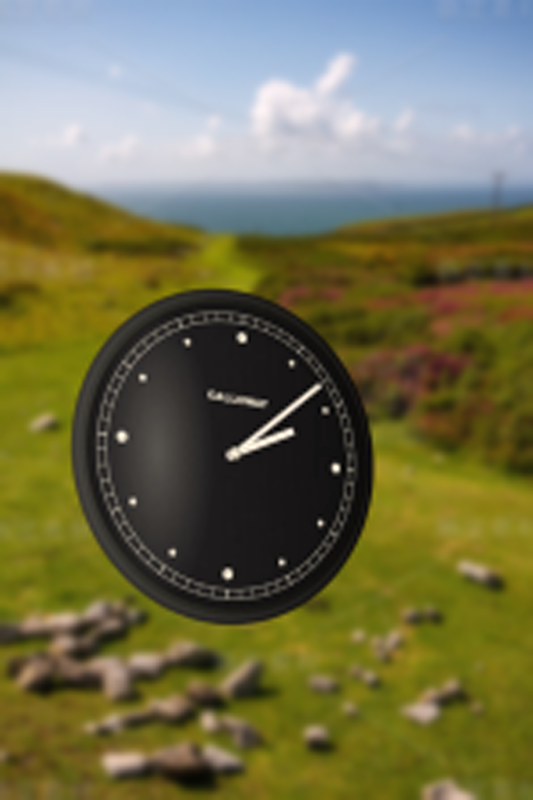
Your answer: 2.08
